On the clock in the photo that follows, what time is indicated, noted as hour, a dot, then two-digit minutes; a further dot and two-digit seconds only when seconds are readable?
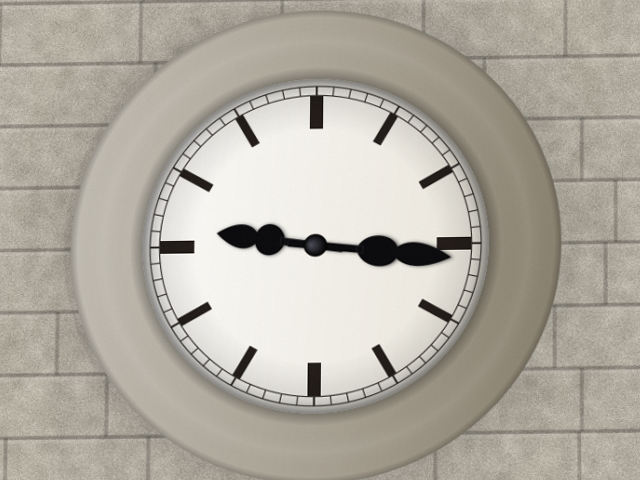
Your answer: 9.16
